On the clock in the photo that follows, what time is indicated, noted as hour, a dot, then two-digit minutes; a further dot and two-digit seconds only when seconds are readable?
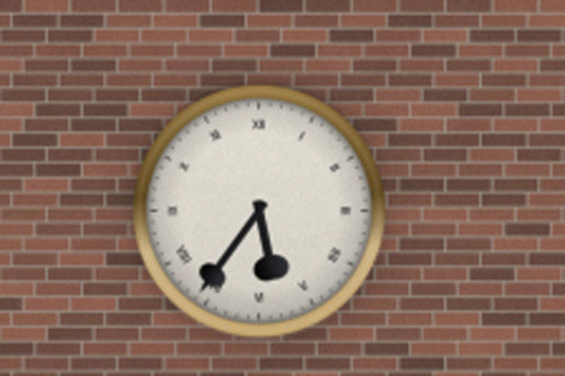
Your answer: 5.36
